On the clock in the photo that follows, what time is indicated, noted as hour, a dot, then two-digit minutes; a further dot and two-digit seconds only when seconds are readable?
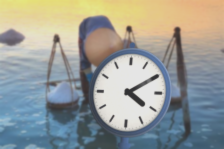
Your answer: 4.10
